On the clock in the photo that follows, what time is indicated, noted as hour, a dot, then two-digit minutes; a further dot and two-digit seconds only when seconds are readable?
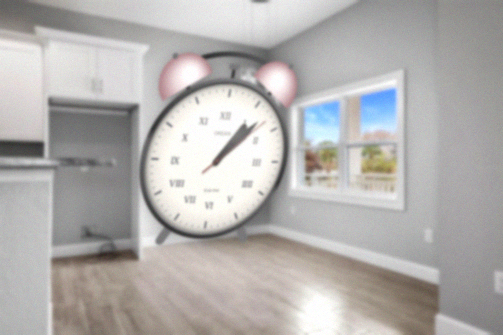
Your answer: 1.07.08
